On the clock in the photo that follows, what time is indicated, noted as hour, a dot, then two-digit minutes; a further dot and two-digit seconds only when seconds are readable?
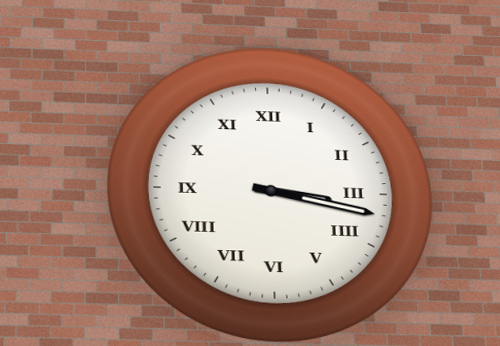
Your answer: 3.17
